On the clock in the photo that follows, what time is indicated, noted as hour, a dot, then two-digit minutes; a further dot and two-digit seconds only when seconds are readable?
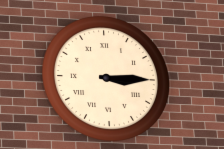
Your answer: 3.15
